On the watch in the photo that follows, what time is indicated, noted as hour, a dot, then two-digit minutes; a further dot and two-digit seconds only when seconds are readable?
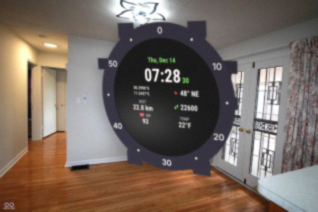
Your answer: 7.28
